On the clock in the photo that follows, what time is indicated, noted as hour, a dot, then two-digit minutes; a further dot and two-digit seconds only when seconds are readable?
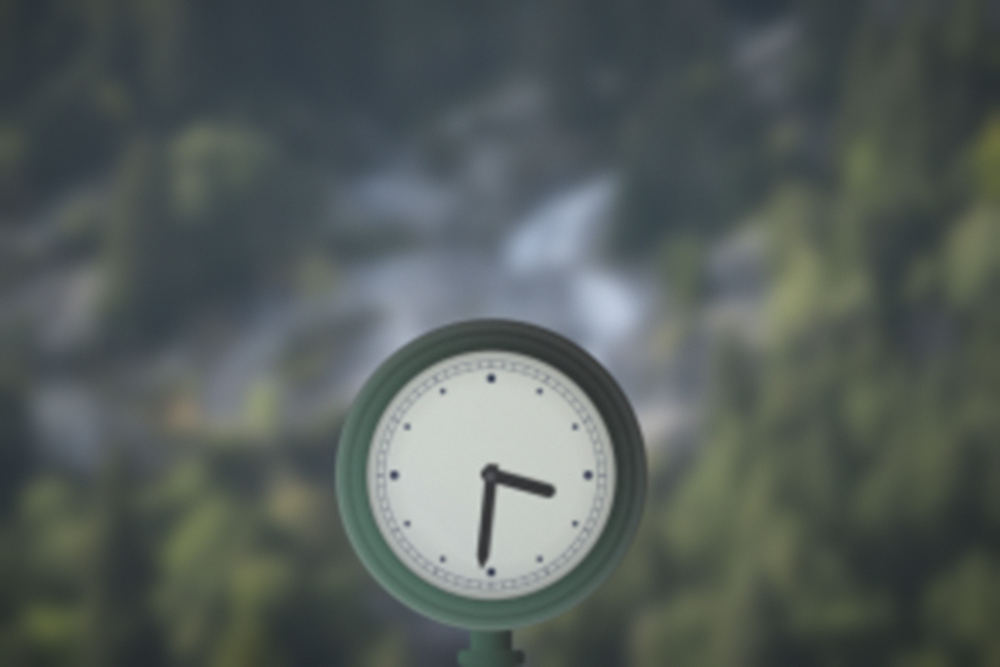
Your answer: 3.31
